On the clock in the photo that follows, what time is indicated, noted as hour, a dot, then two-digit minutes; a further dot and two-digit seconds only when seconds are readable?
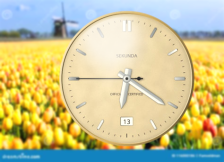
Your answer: 6.20.45
